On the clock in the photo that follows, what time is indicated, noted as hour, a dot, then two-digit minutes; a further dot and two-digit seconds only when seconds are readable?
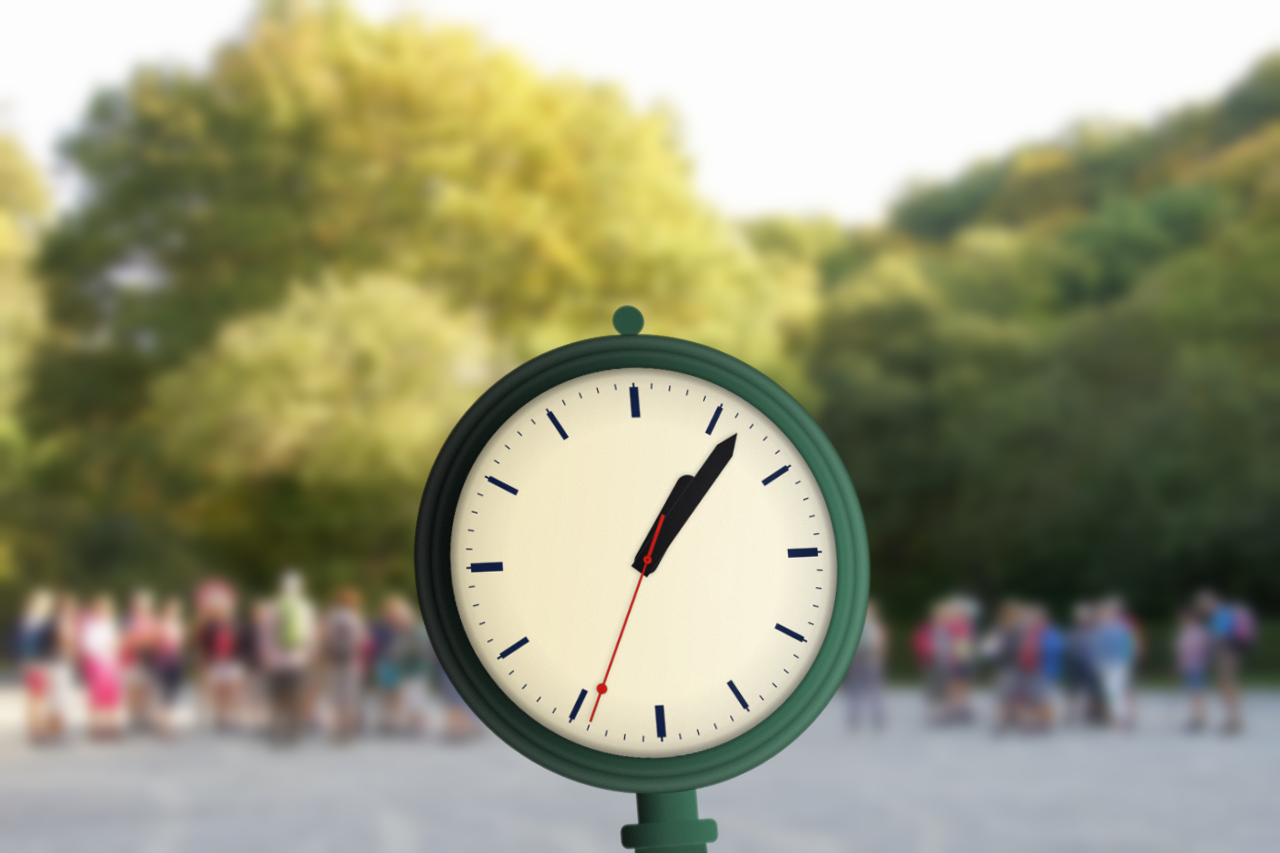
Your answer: 1.06.34
